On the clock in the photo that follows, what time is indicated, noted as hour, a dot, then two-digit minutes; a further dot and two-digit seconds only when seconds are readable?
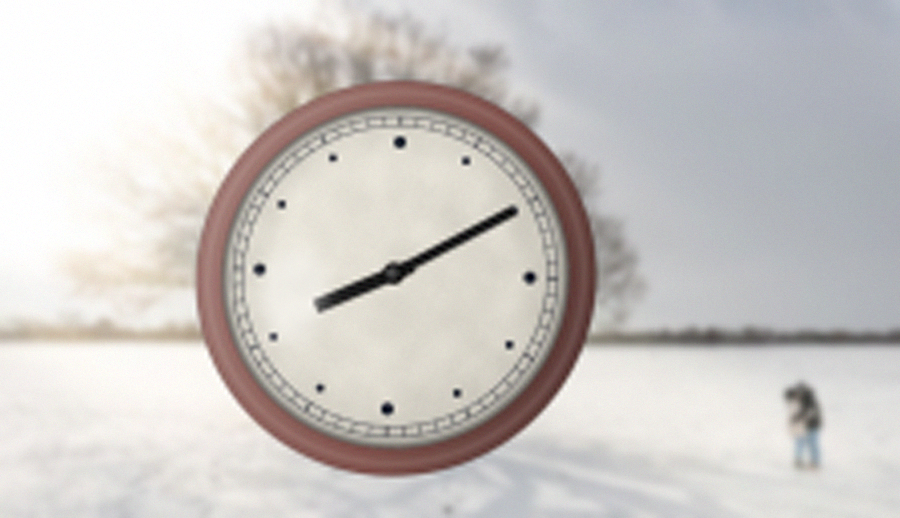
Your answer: 8.10
